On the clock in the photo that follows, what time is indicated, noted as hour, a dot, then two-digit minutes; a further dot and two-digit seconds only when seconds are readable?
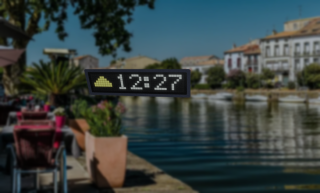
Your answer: 12.27
